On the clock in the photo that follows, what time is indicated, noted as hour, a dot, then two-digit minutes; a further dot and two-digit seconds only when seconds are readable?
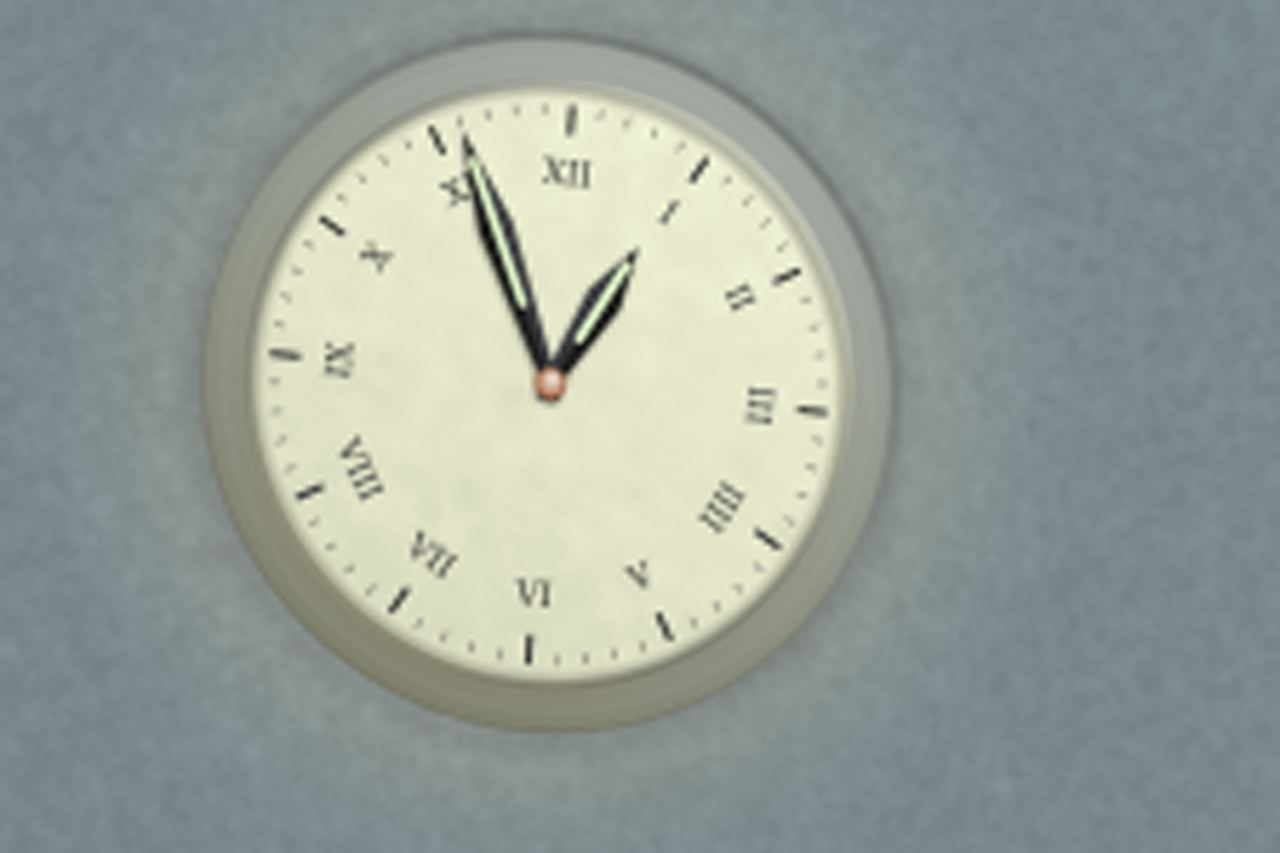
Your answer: 12.56
